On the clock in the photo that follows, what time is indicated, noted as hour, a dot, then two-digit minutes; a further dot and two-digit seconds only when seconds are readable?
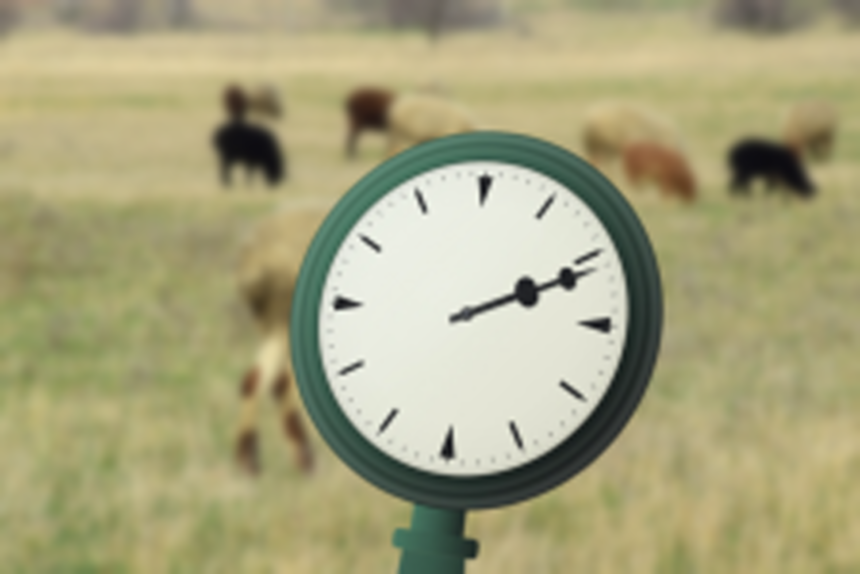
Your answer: 2.11
